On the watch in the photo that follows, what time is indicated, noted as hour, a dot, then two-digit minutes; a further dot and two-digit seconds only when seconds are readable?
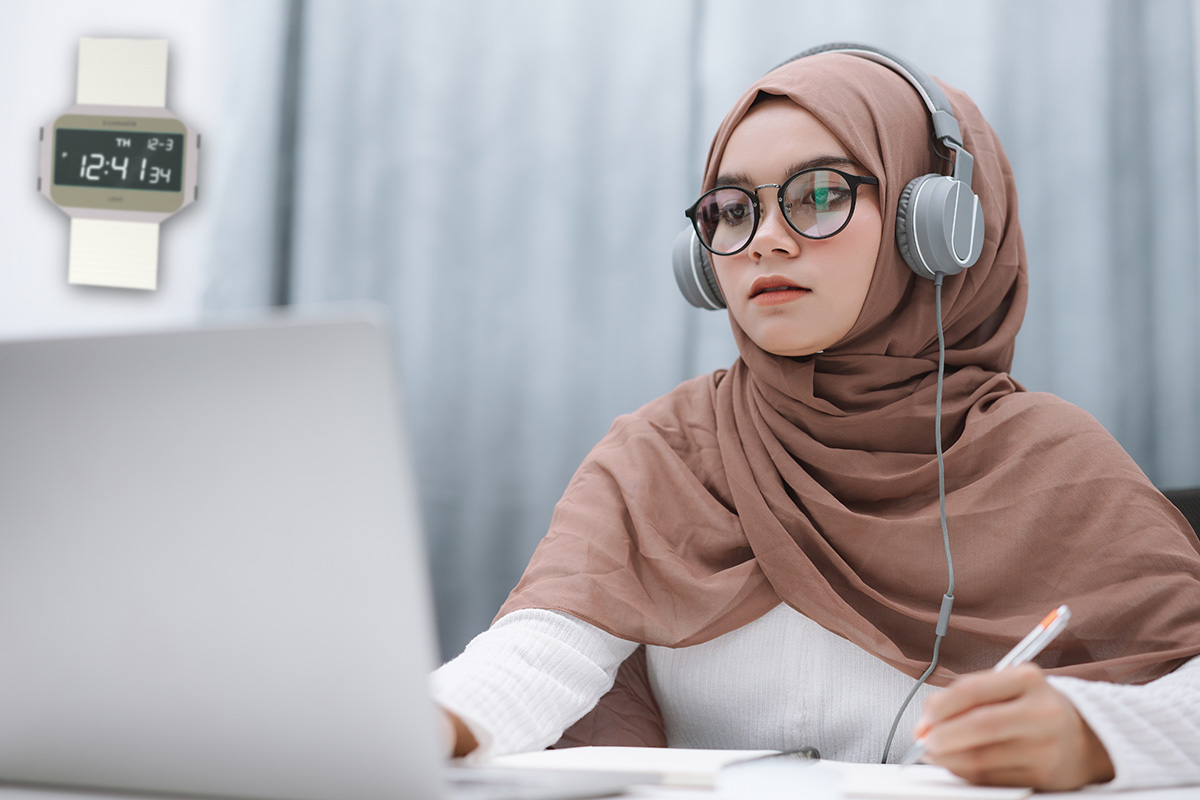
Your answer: 12.41.34
